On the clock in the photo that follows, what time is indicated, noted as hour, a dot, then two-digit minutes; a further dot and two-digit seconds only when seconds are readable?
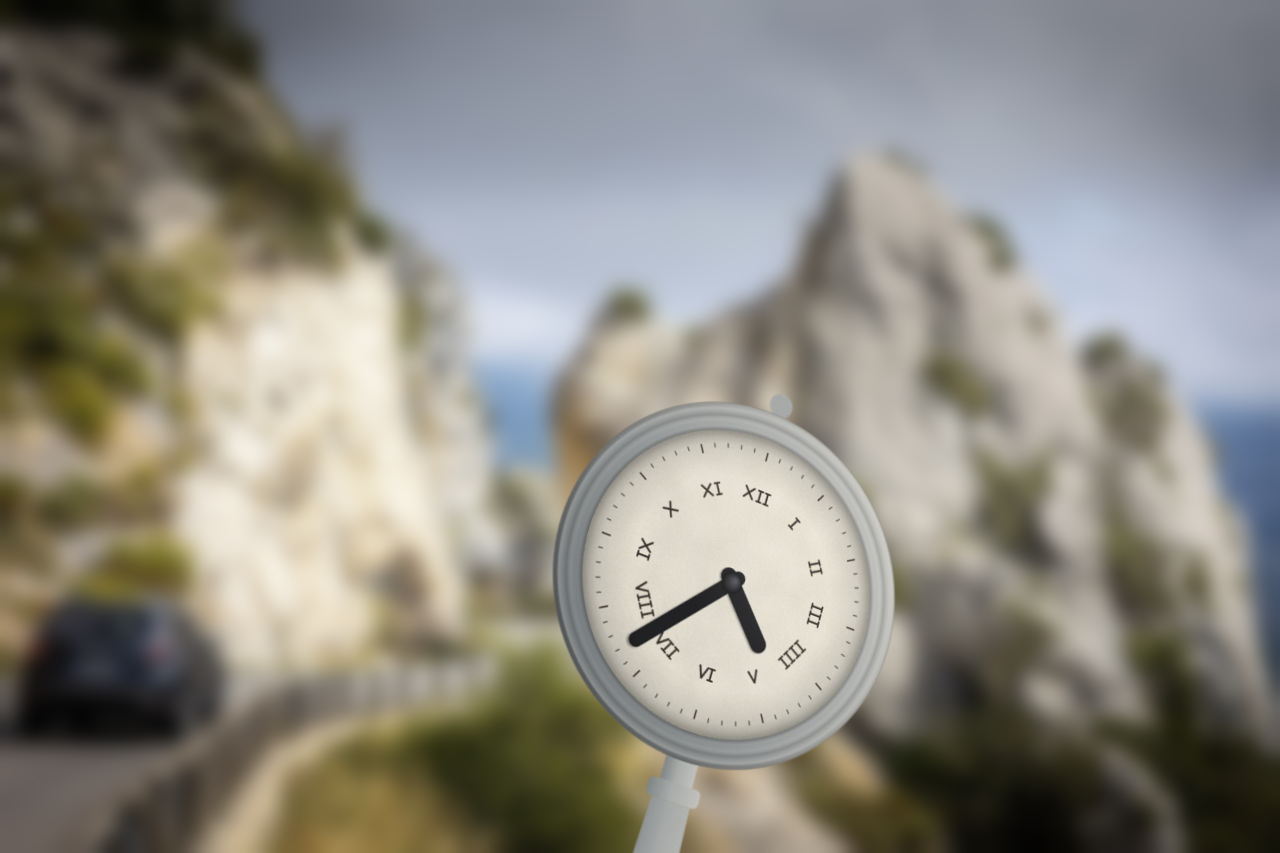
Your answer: 4.37
